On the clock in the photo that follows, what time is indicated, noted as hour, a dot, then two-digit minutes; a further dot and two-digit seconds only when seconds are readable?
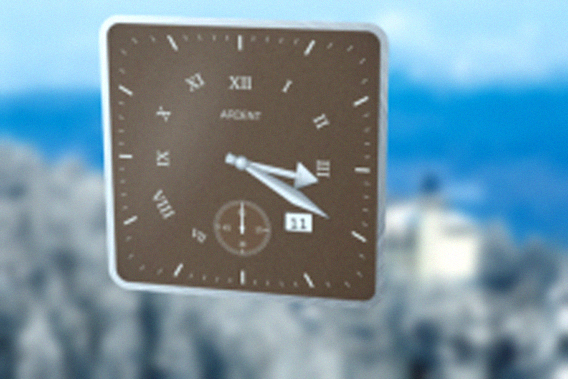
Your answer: 3.20
